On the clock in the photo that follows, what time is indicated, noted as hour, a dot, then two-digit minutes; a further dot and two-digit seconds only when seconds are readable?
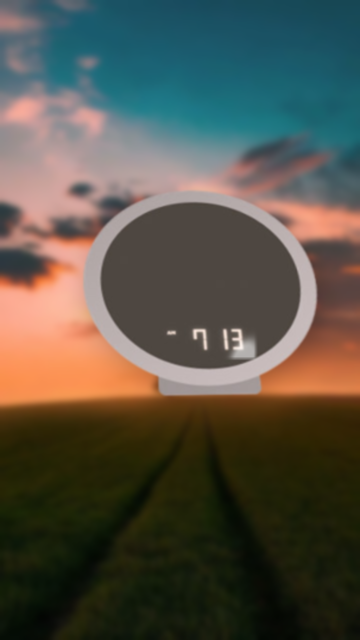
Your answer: 7.13
